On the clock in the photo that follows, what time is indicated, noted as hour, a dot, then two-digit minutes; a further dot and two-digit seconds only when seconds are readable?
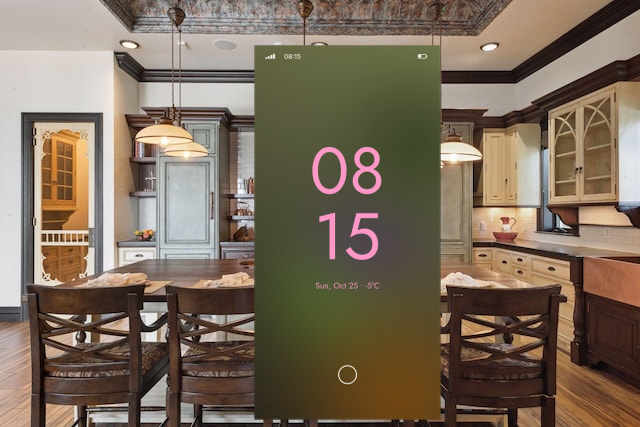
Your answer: 8.15
